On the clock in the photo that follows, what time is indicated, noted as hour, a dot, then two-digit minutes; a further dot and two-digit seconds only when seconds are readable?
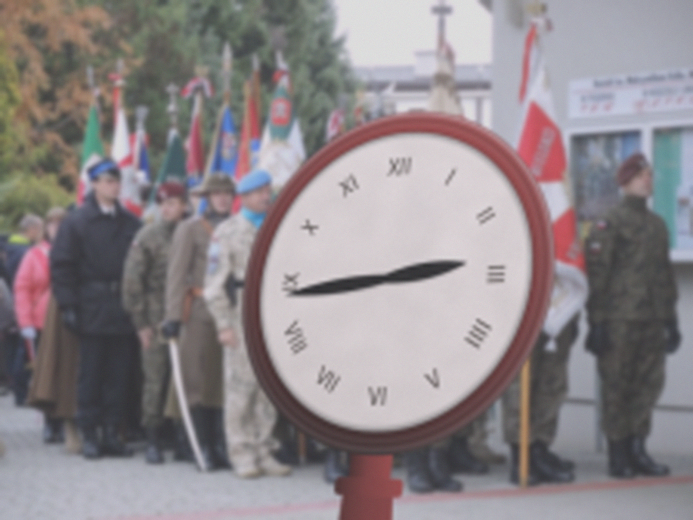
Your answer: 2.44
